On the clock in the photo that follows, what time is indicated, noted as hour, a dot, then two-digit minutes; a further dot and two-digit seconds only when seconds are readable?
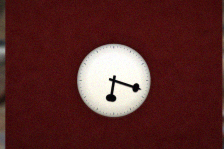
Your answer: 6.18
